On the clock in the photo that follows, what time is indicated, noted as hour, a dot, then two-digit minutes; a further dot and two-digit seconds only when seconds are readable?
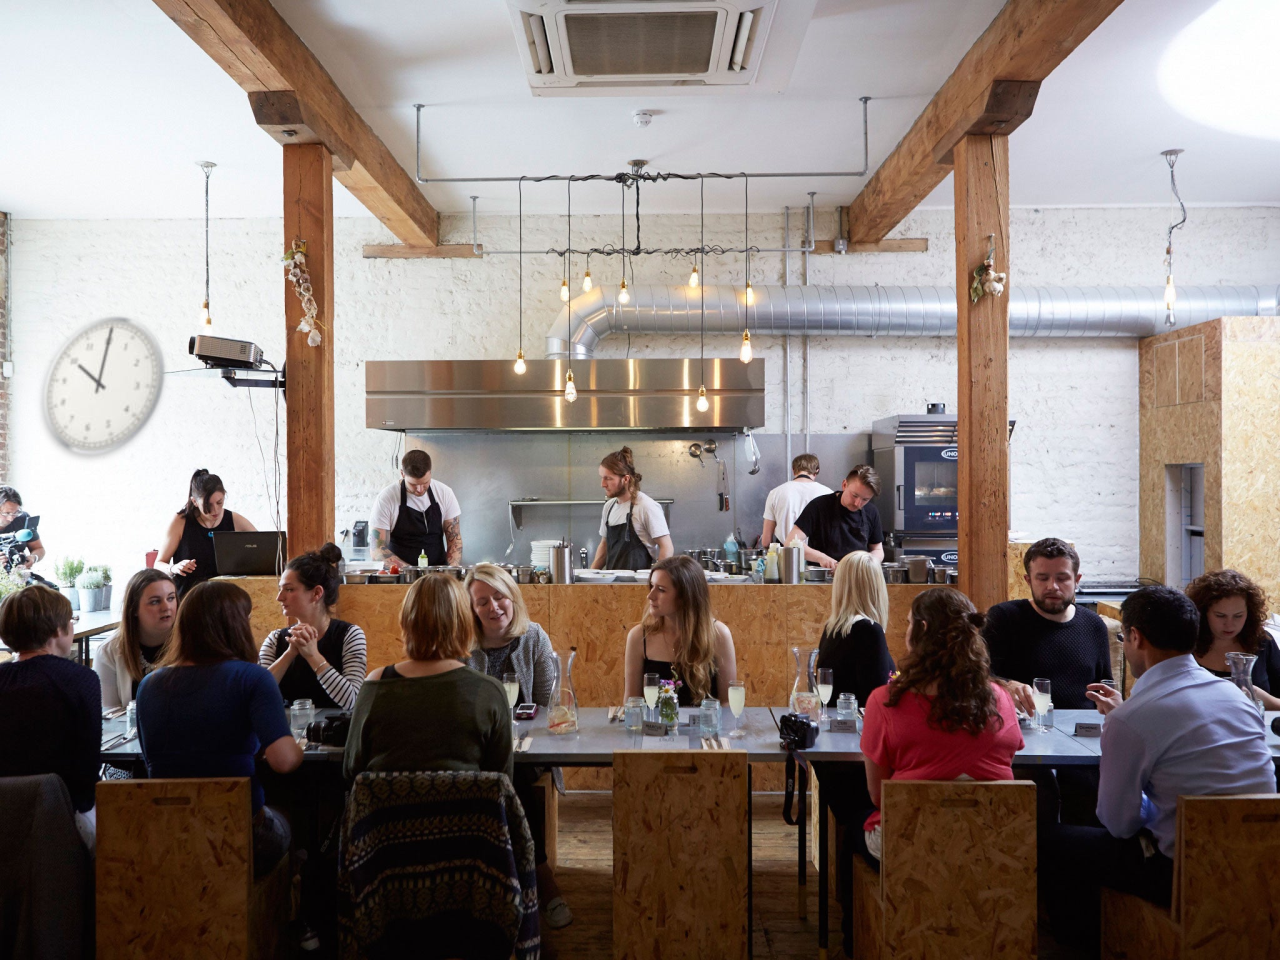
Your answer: 10.00
